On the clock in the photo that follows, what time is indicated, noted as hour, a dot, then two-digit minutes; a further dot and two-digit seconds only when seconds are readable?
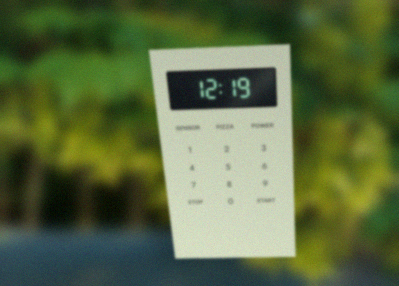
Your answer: 12.19
